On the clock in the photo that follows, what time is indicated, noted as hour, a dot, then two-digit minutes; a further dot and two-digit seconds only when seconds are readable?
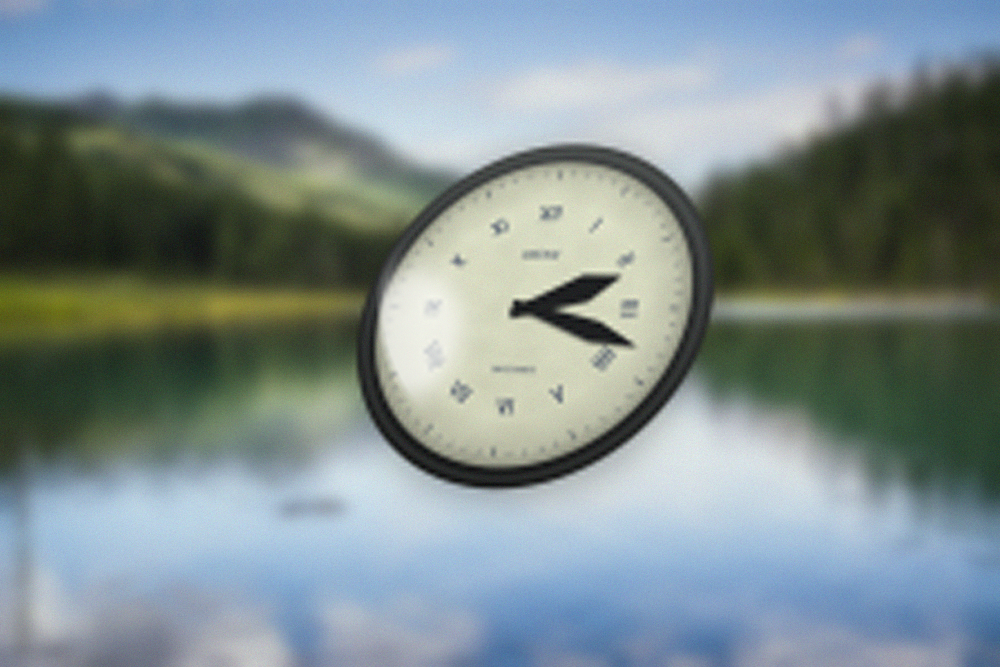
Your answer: 2.18
